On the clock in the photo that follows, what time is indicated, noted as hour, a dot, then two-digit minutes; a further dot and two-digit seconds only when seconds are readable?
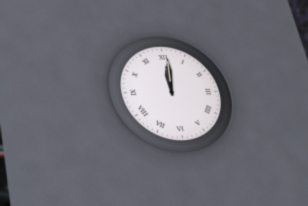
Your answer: 12.01
